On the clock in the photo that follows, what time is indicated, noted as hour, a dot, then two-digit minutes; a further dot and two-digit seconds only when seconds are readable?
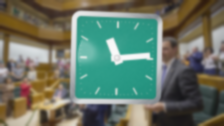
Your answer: 11.14
